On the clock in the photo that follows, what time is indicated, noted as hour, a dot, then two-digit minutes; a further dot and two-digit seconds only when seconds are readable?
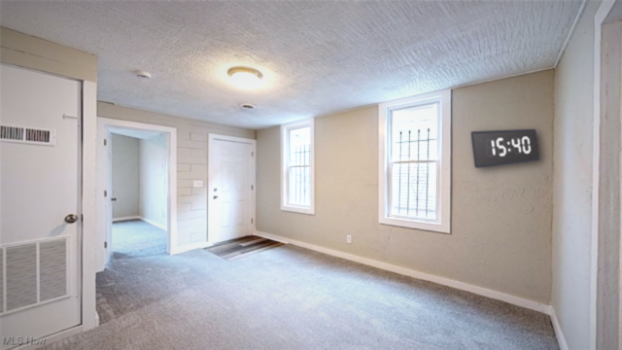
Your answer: 15.40
